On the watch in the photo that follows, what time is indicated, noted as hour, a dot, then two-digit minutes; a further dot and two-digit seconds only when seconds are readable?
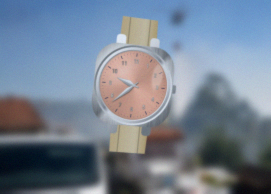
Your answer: 9.38
